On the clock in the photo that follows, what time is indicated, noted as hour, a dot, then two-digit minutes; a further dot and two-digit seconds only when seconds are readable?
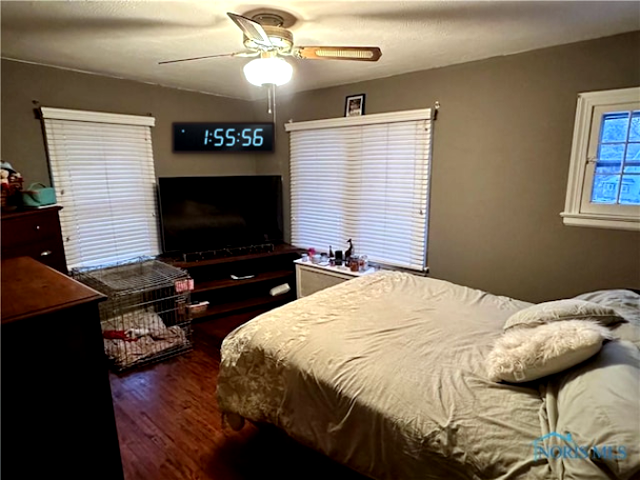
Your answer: 1.55.56
